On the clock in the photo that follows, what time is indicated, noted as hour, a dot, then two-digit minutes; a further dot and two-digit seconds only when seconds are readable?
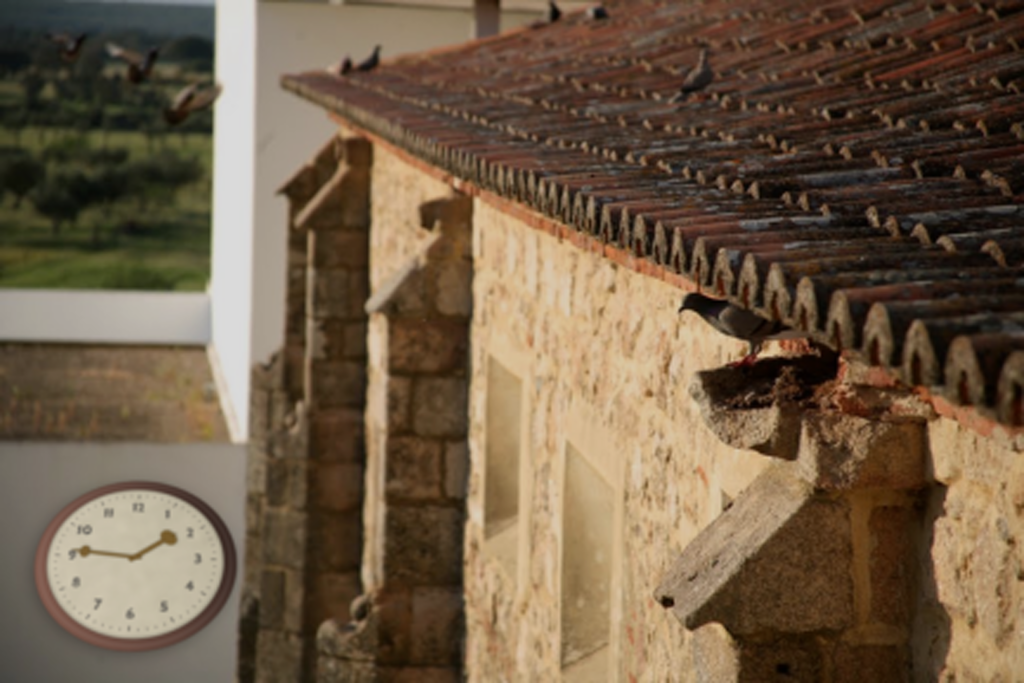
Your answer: 1.46
